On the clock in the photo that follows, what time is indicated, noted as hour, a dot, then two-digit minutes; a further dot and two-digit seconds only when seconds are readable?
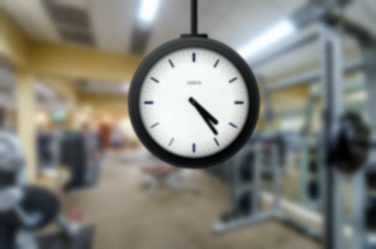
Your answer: 4.24
